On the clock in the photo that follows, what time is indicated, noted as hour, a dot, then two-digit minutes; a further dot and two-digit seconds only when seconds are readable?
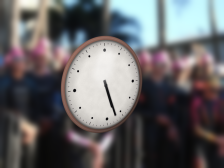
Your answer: 5.27
